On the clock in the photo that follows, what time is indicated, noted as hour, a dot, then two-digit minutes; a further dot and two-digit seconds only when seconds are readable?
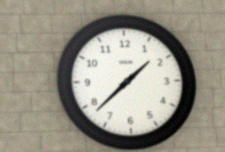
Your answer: 1.38
